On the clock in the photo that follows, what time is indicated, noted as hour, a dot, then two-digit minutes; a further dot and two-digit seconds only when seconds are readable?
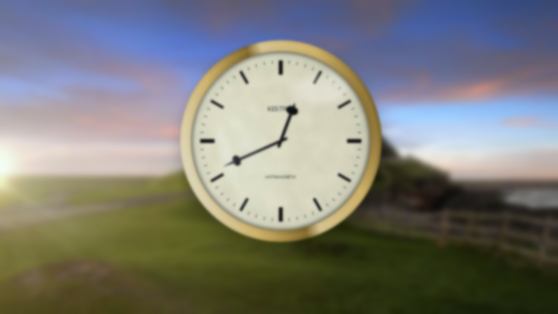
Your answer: 12.41
